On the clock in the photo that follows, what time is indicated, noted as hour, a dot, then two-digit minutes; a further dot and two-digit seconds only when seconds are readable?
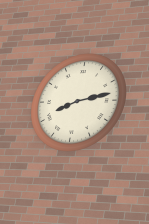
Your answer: 8.13
